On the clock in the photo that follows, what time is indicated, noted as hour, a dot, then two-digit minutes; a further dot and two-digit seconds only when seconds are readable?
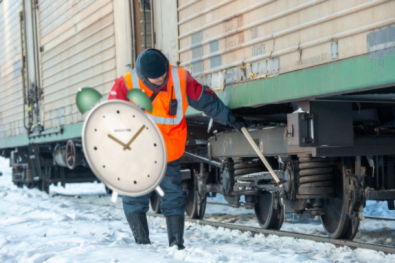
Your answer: 10.09
